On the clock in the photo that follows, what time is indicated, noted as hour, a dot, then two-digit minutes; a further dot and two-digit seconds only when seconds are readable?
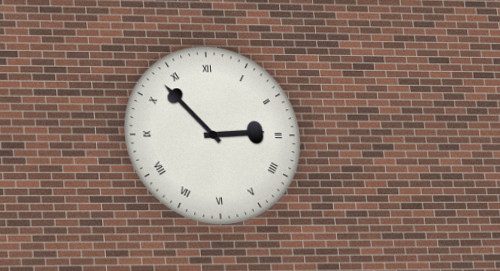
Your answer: 2.53
